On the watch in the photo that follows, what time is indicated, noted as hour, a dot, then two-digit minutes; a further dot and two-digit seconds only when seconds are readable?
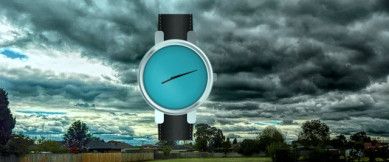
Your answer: 8.12
